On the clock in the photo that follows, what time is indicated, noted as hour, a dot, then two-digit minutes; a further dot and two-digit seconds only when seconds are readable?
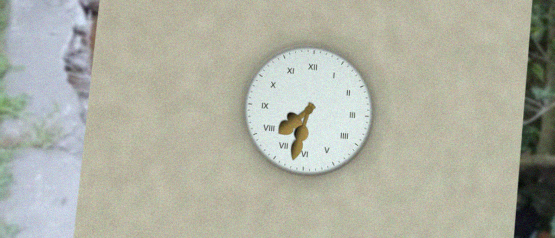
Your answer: 7.32
